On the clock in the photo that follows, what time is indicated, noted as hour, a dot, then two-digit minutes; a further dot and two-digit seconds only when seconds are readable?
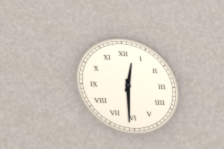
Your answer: 12.31
